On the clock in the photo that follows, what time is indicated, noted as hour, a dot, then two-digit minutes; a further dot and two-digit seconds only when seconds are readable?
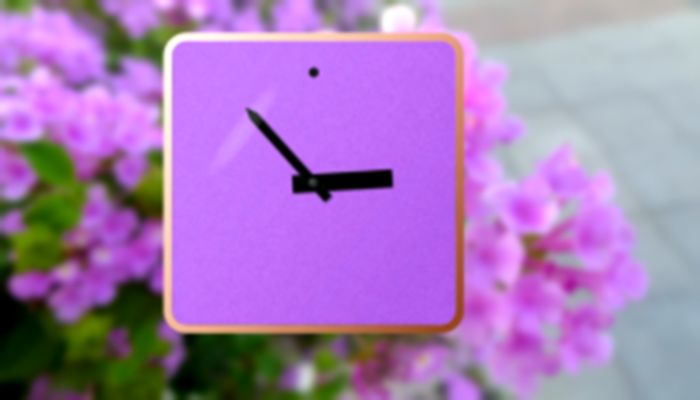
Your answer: 2.53
